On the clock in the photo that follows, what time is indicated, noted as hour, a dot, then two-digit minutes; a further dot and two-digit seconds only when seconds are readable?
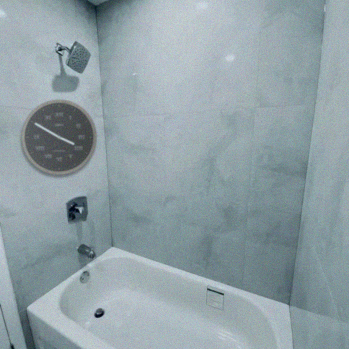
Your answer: 3.50
